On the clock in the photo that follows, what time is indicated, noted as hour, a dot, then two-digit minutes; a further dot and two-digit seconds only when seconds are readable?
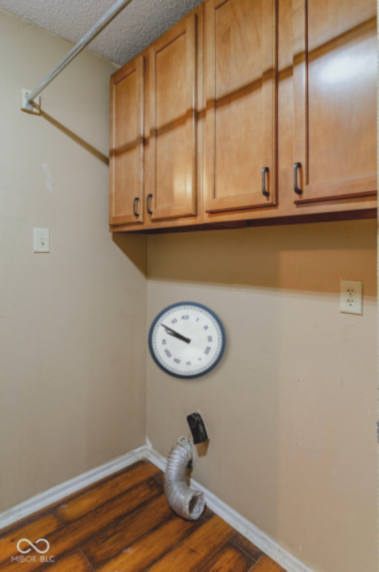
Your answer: 9.51
